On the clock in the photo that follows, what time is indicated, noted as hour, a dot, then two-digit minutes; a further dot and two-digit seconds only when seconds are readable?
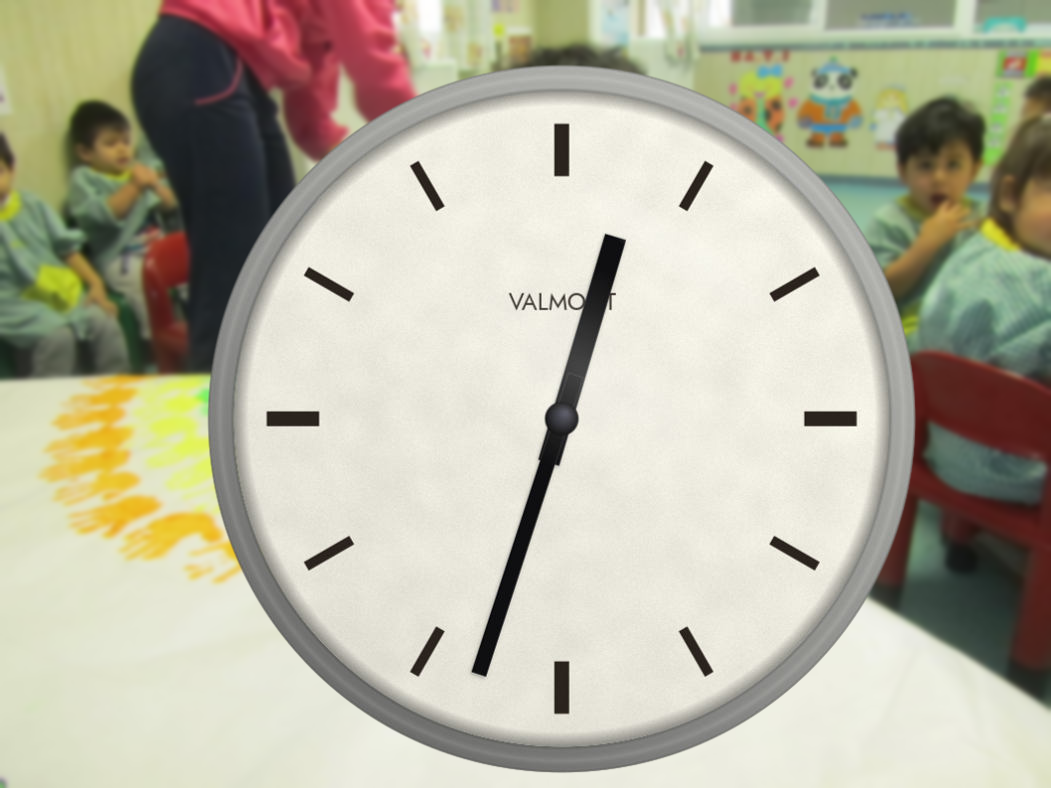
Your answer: 12.33
